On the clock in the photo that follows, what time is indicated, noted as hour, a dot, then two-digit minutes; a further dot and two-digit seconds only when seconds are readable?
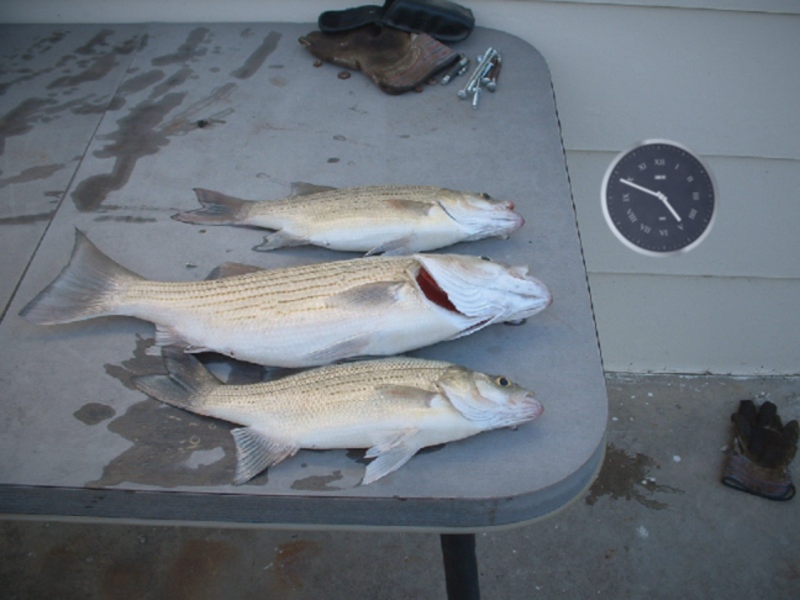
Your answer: 4.49
